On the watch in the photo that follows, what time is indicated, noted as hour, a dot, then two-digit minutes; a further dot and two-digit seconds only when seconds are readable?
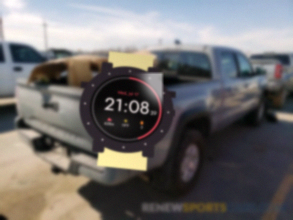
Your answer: 21.08
